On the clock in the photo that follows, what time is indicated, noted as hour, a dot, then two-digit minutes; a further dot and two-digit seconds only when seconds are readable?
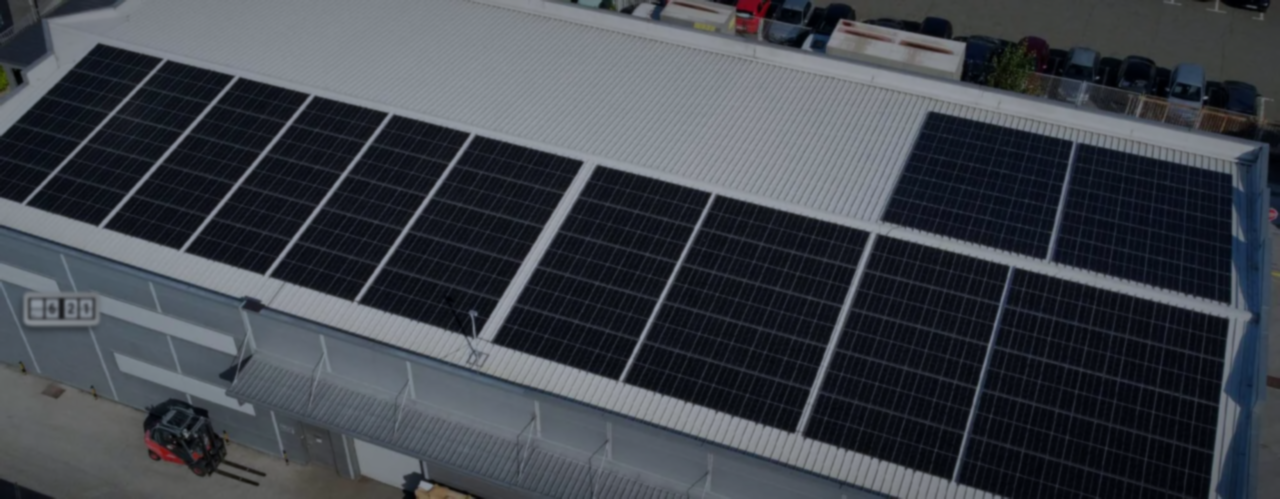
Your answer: 6.21
